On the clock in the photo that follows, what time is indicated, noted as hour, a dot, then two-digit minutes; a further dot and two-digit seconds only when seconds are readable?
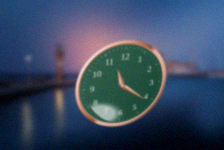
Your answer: 11.21
